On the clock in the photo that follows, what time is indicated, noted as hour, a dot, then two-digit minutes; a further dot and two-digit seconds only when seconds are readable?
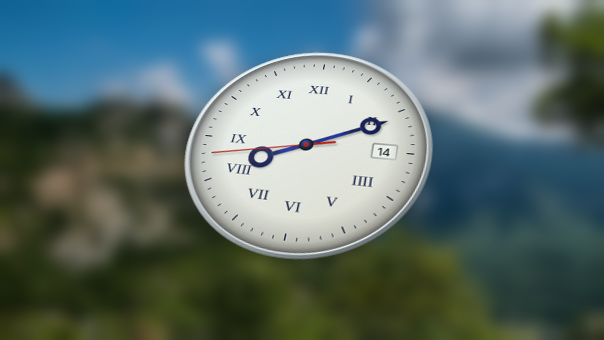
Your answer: 8.10.43
